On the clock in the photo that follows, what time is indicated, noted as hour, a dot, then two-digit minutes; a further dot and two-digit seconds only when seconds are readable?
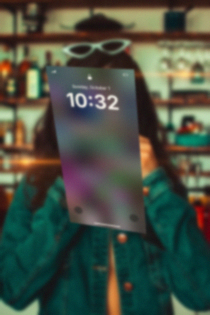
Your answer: 10.32
